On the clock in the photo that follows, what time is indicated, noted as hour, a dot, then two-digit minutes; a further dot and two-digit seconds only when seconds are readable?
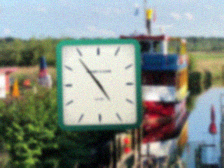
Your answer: 4.54
